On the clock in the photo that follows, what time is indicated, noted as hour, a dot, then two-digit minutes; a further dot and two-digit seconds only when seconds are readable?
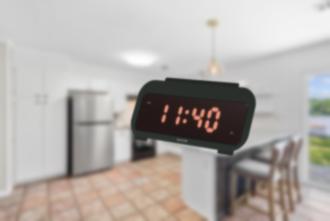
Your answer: 11.40
